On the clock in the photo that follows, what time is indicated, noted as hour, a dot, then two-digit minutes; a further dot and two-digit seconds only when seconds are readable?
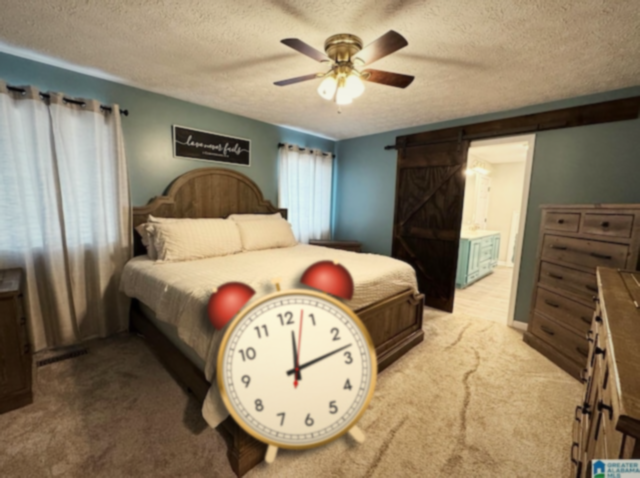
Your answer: 12.13.03
